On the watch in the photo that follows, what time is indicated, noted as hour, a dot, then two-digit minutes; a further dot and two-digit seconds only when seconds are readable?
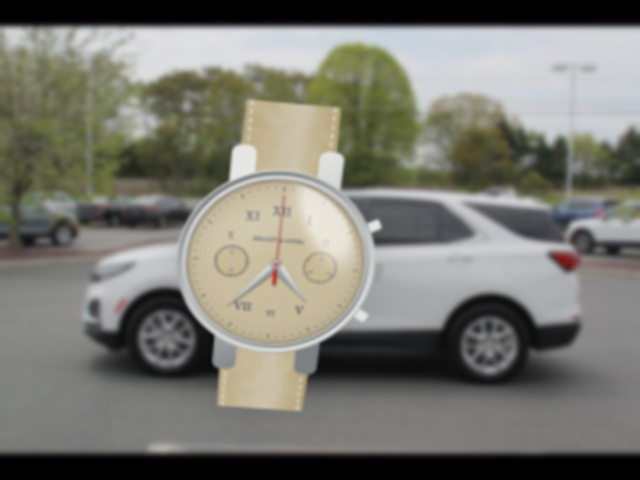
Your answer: 4.37
